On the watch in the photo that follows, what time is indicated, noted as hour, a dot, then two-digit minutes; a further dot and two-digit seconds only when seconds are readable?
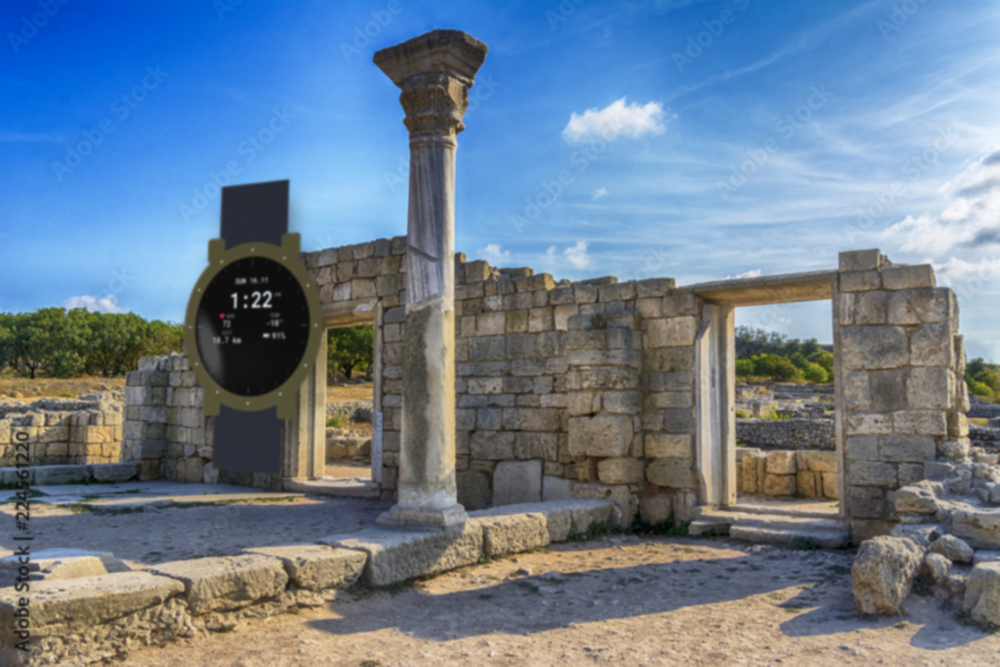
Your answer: 1.22
